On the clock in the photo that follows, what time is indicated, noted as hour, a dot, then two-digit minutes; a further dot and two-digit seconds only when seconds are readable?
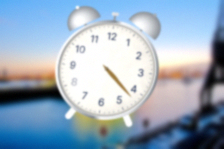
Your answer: 4.22
